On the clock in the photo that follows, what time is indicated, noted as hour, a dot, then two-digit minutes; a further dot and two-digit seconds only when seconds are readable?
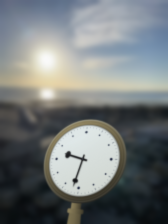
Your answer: 9.32
